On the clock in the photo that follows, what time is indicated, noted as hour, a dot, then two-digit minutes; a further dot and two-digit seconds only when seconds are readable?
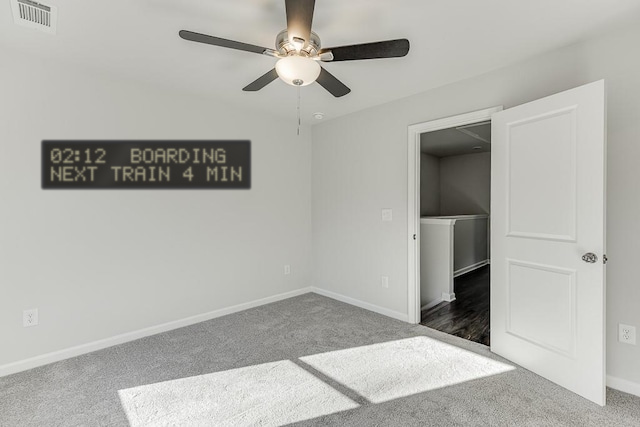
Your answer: 2.12
